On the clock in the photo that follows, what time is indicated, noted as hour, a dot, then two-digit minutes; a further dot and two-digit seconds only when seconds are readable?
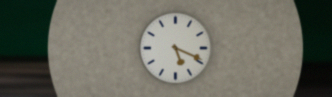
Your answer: 5.19
